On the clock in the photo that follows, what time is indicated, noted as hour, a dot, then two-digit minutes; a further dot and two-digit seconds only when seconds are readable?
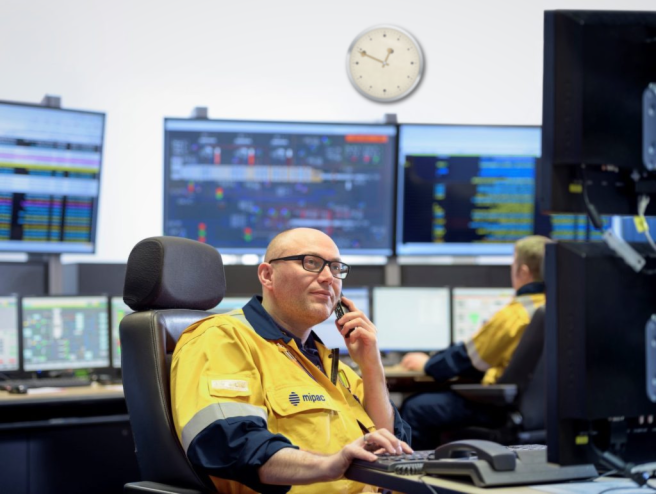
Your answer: 12.49
